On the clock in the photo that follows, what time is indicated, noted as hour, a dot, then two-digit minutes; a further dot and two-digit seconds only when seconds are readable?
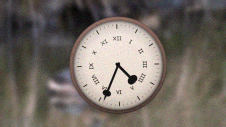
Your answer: 4.34
